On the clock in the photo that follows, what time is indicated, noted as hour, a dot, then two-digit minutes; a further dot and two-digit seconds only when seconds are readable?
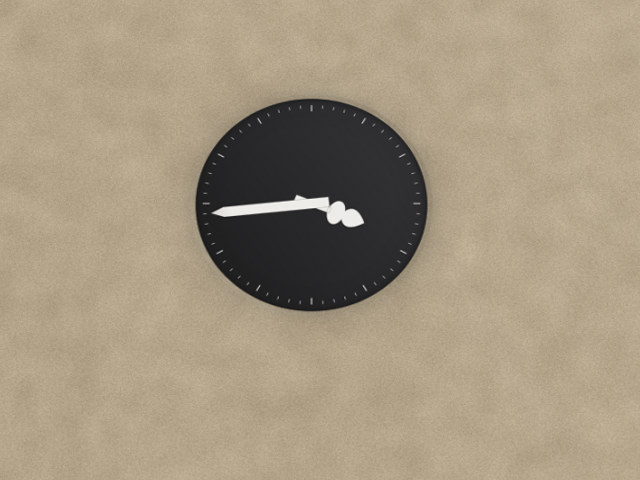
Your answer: 3.44
